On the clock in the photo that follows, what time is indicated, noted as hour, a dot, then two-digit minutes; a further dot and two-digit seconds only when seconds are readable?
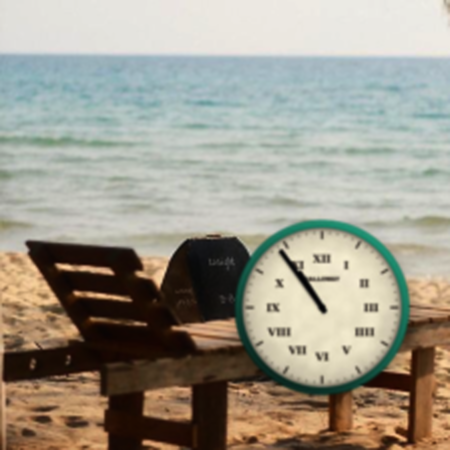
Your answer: 10.54
